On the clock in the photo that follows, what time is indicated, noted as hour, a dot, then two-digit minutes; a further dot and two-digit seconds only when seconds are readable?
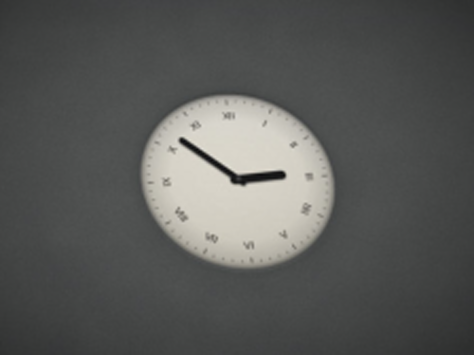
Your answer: 2.52
